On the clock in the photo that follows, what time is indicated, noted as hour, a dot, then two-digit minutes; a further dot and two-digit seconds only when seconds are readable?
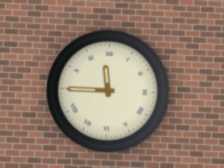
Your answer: 11.45
